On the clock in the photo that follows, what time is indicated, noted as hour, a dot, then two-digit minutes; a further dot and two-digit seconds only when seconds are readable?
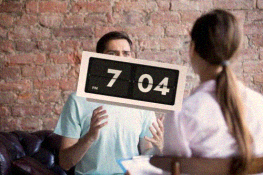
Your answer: 7.04
